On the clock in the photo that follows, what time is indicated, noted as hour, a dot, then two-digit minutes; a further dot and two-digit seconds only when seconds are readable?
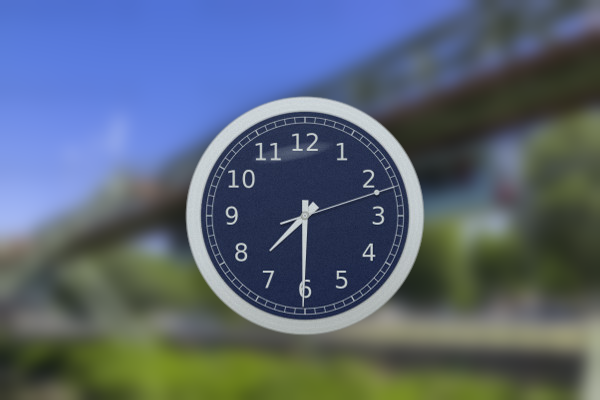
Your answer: 7.30.12
